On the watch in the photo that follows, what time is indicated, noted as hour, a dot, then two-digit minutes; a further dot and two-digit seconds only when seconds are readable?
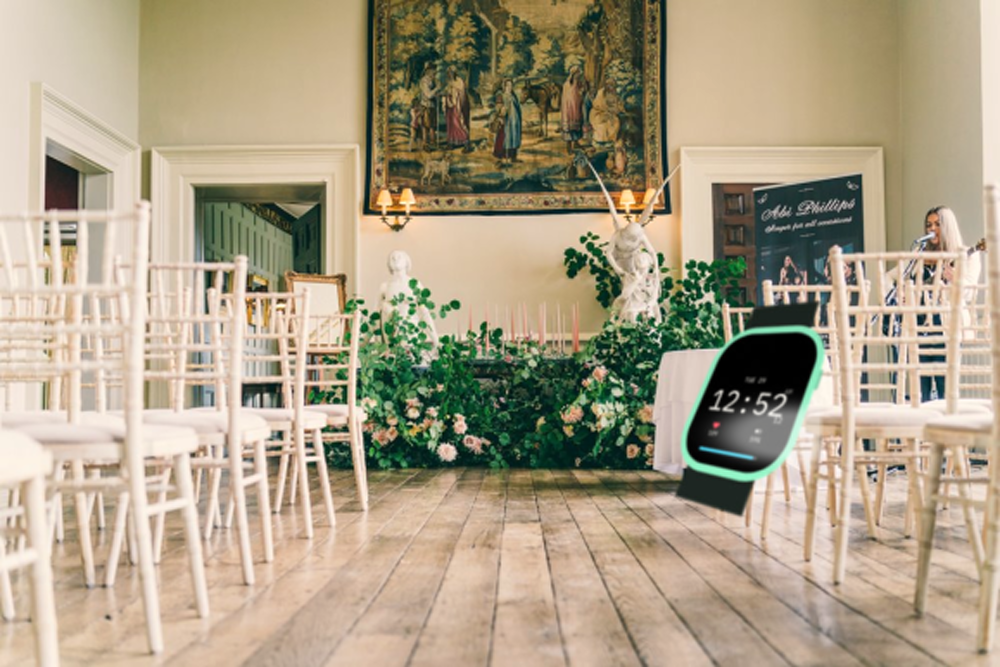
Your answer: 12.52
